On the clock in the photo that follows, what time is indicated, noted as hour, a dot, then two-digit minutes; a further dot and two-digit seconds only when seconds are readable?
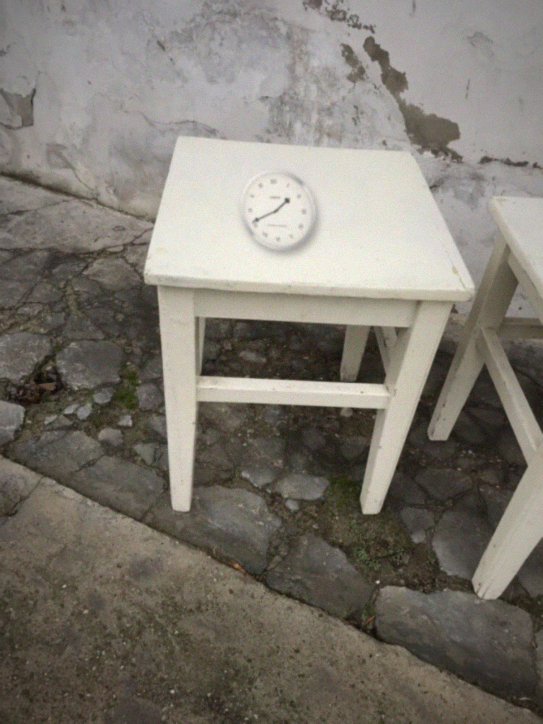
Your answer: 1.41
